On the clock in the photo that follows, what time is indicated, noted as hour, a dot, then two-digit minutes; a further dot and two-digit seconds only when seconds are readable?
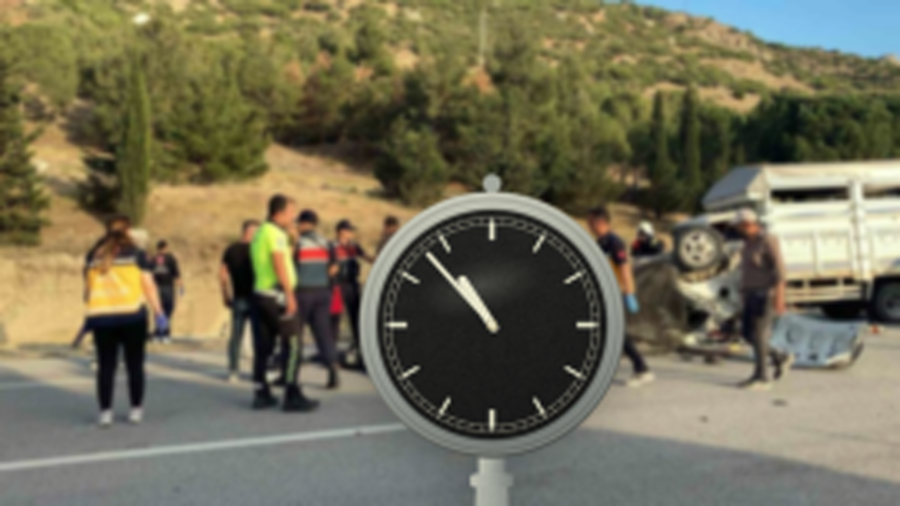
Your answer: 10.53
